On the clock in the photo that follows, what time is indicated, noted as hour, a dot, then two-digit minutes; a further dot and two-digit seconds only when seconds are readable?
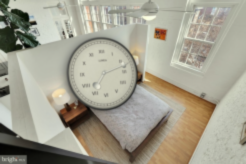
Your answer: 7.12
